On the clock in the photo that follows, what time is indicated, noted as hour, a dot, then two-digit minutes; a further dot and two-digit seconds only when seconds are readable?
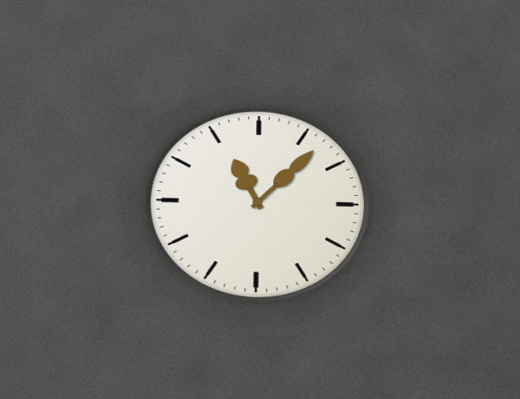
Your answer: 11.07
